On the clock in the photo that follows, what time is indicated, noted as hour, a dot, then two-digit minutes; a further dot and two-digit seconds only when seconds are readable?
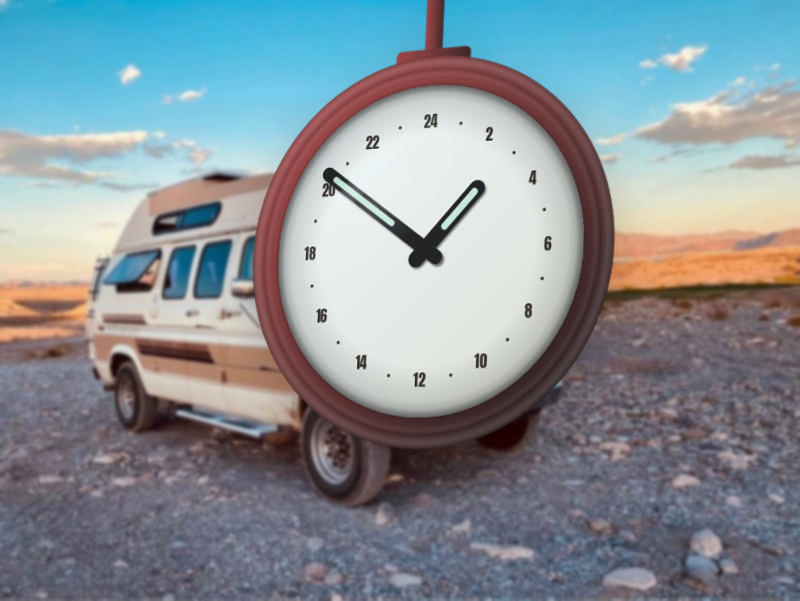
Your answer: 2.51
